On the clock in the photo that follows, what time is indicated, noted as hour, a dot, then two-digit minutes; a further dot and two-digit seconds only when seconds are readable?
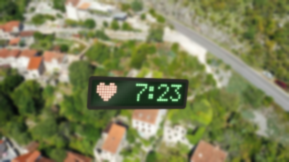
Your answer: 7.23
